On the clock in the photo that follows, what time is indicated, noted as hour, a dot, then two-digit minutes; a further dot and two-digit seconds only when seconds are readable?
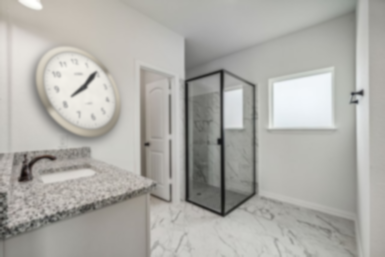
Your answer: 8.09
